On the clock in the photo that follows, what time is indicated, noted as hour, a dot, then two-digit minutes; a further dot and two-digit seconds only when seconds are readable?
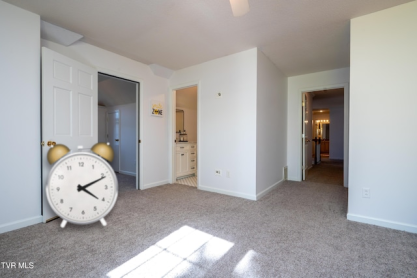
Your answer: 4.11
